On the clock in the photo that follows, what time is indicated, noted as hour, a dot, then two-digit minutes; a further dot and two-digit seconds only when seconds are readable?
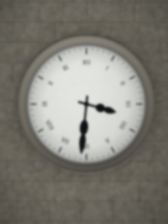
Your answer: 3.31
